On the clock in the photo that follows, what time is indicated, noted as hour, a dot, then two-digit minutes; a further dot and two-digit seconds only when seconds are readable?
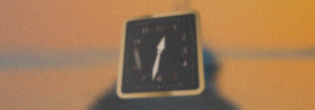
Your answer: 12.32
